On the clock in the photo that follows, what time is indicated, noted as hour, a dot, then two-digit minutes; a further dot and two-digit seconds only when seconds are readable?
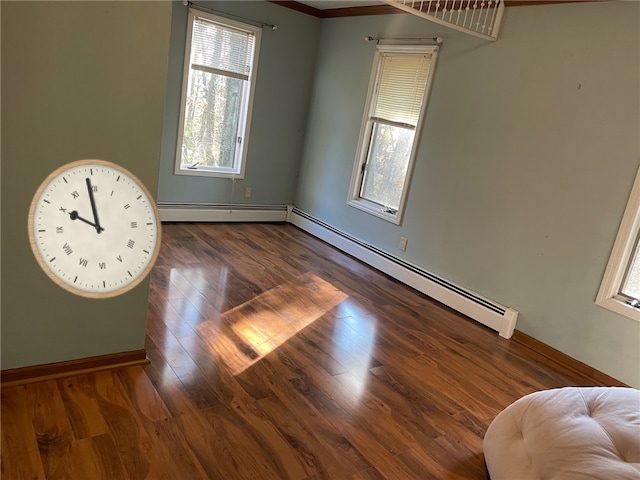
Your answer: 9.59
